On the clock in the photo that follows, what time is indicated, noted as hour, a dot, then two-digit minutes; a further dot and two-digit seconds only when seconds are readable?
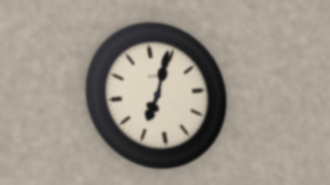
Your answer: 7.04
